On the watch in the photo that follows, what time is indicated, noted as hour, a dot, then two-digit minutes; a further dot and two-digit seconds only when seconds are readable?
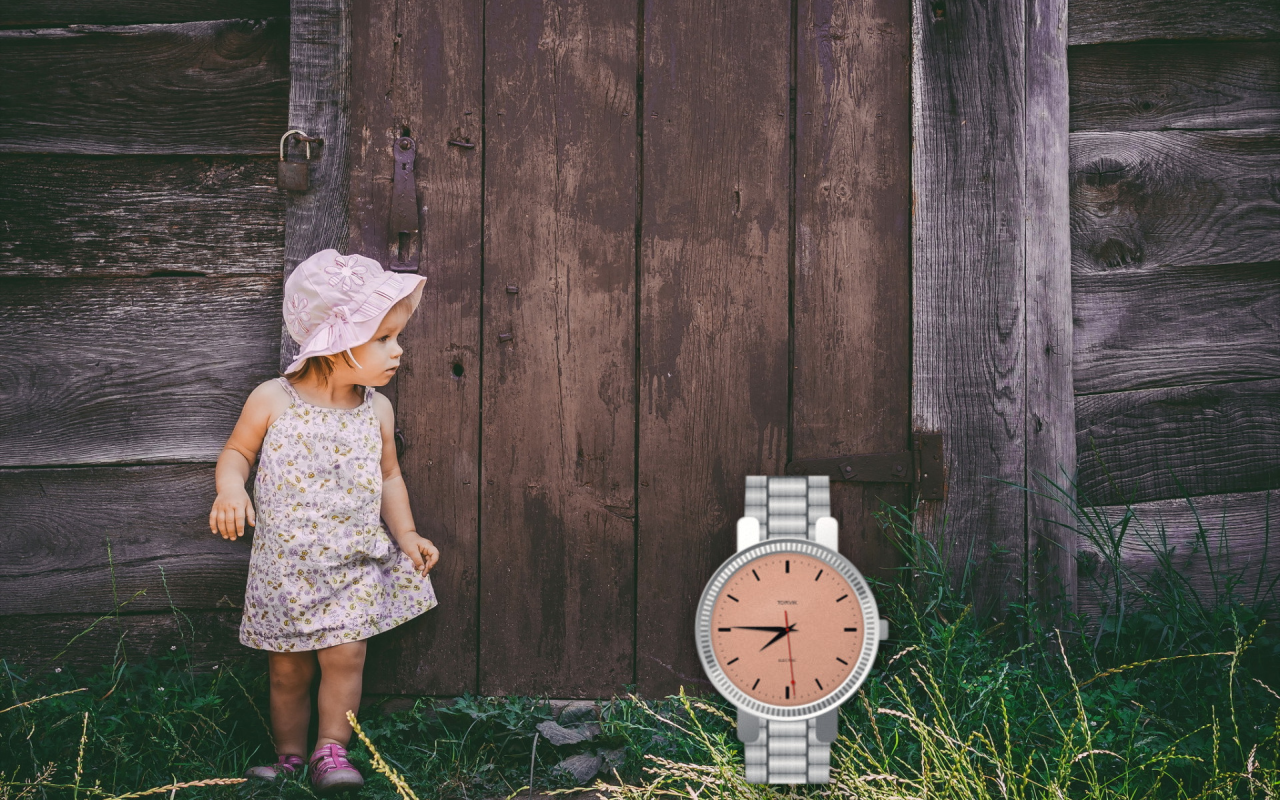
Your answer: 7.45.29
